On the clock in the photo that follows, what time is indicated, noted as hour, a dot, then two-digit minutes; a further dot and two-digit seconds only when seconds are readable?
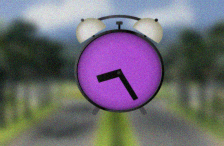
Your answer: 8.25
